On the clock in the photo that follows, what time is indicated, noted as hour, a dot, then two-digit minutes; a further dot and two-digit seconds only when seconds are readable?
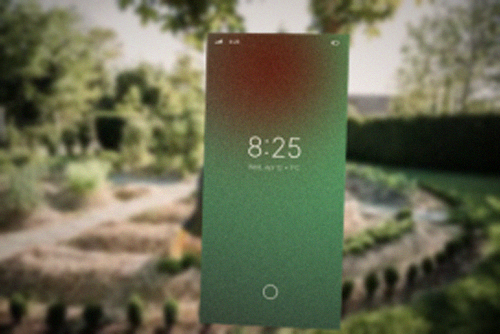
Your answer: 8.25
